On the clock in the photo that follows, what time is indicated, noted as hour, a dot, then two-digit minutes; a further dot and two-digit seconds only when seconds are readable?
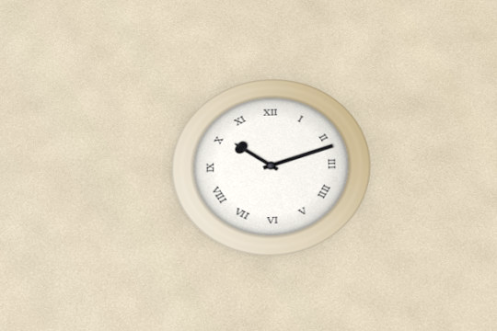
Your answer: 10.12
